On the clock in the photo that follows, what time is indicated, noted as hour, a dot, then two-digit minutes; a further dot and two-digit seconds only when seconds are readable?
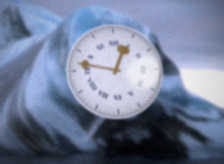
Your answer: 12.47
